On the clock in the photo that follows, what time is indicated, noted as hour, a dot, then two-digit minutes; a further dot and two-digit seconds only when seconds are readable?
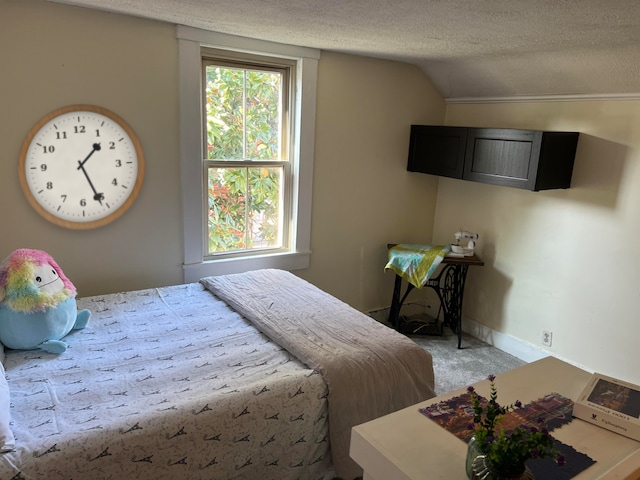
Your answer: 1.26
